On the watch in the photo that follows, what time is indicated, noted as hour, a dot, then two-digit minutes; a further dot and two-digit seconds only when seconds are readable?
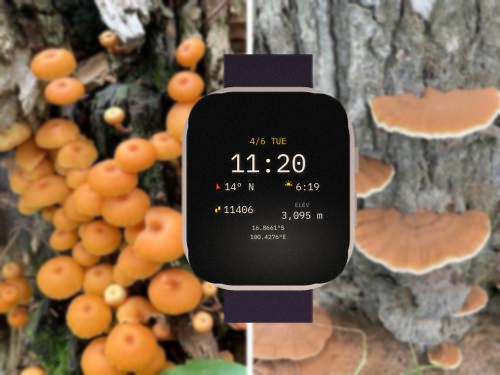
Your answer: 11.20
